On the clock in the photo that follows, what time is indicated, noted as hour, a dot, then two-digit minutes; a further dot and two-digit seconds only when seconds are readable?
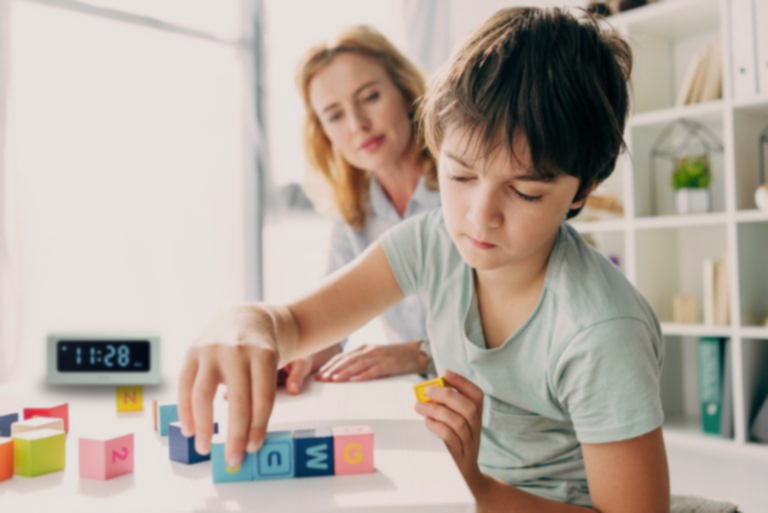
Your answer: 11.28
